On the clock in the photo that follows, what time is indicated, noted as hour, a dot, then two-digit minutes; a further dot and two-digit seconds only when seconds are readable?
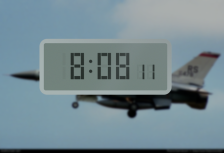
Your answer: 8.08.11
